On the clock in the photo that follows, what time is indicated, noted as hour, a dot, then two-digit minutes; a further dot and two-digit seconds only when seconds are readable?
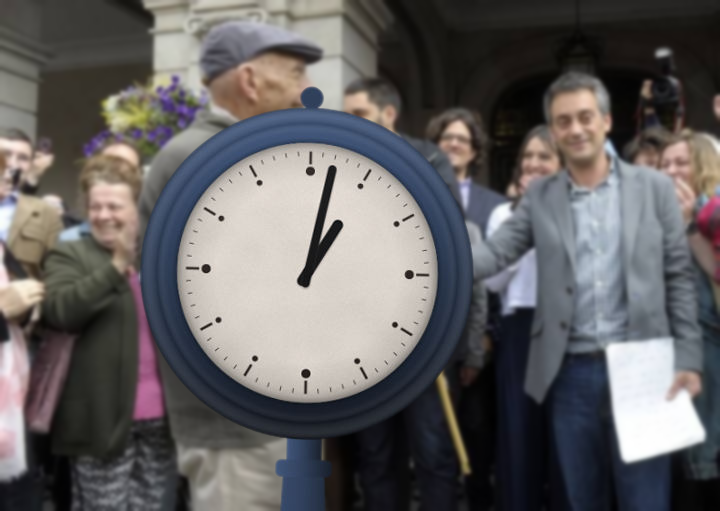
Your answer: 1.02
